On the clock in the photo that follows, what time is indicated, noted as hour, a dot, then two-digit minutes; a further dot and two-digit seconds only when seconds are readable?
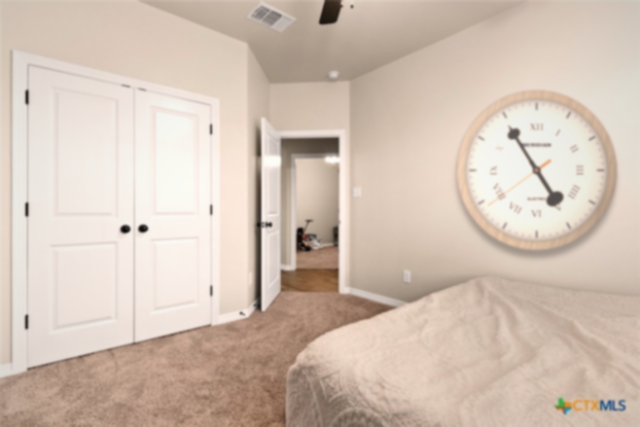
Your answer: 4.54.39
